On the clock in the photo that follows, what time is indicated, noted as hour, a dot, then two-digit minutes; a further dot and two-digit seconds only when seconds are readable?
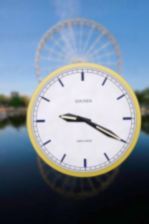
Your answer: 9.20
